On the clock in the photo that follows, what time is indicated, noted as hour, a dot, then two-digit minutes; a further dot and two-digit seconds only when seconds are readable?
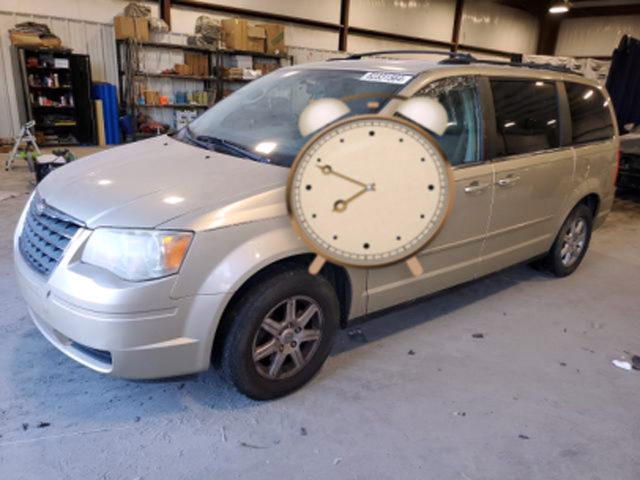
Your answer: 7.49
